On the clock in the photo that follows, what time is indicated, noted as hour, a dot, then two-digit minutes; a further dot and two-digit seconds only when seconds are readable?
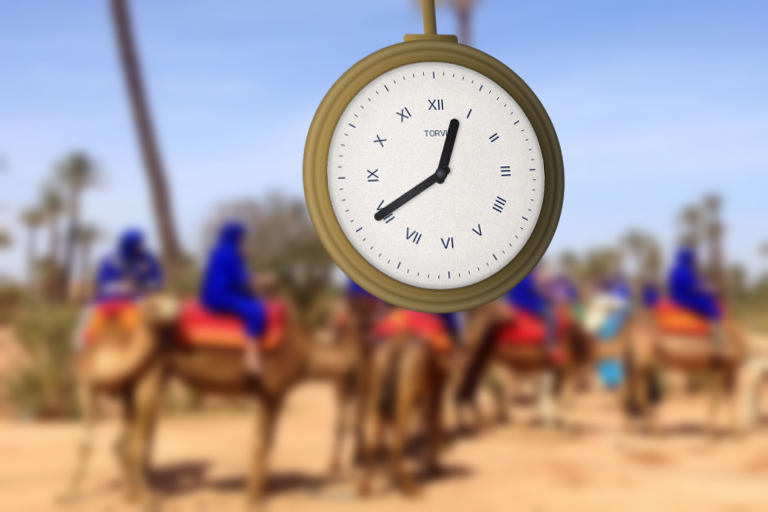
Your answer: 12.40
